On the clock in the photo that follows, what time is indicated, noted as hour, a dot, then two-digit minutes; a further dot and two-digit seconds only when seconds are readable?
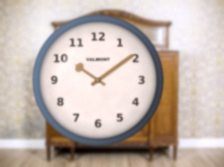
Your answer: 10.09
